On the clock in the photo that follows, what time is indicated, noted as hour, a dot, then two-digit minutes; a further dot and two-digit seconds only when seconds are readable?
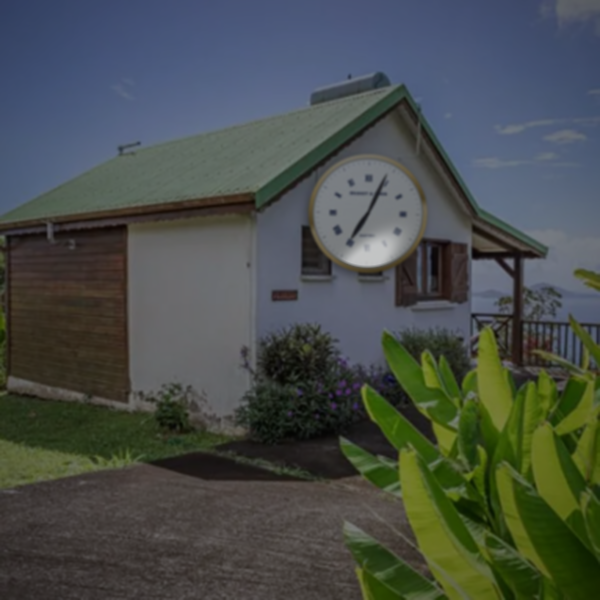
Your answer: 7.04
